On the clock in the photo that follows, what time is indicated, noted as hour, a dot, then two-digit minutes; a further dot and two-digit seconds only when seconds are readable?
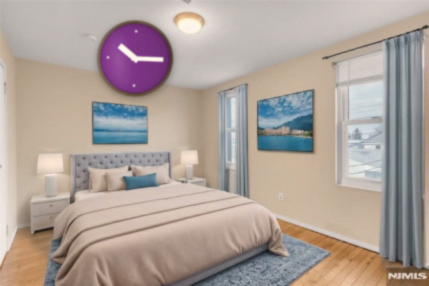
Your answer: 10.15
